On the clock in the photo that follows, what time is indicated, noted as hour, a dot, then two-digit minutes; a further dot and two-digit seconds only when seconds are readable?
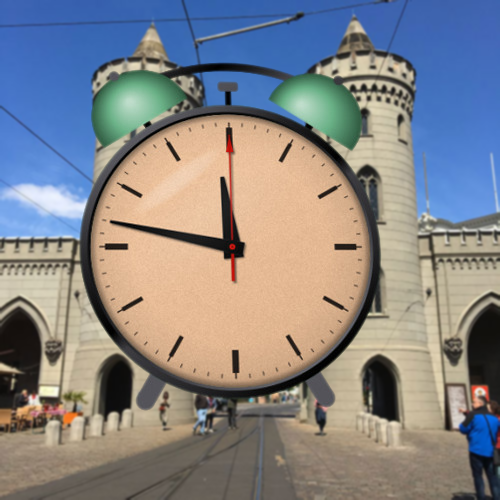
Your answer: 11.47.00
